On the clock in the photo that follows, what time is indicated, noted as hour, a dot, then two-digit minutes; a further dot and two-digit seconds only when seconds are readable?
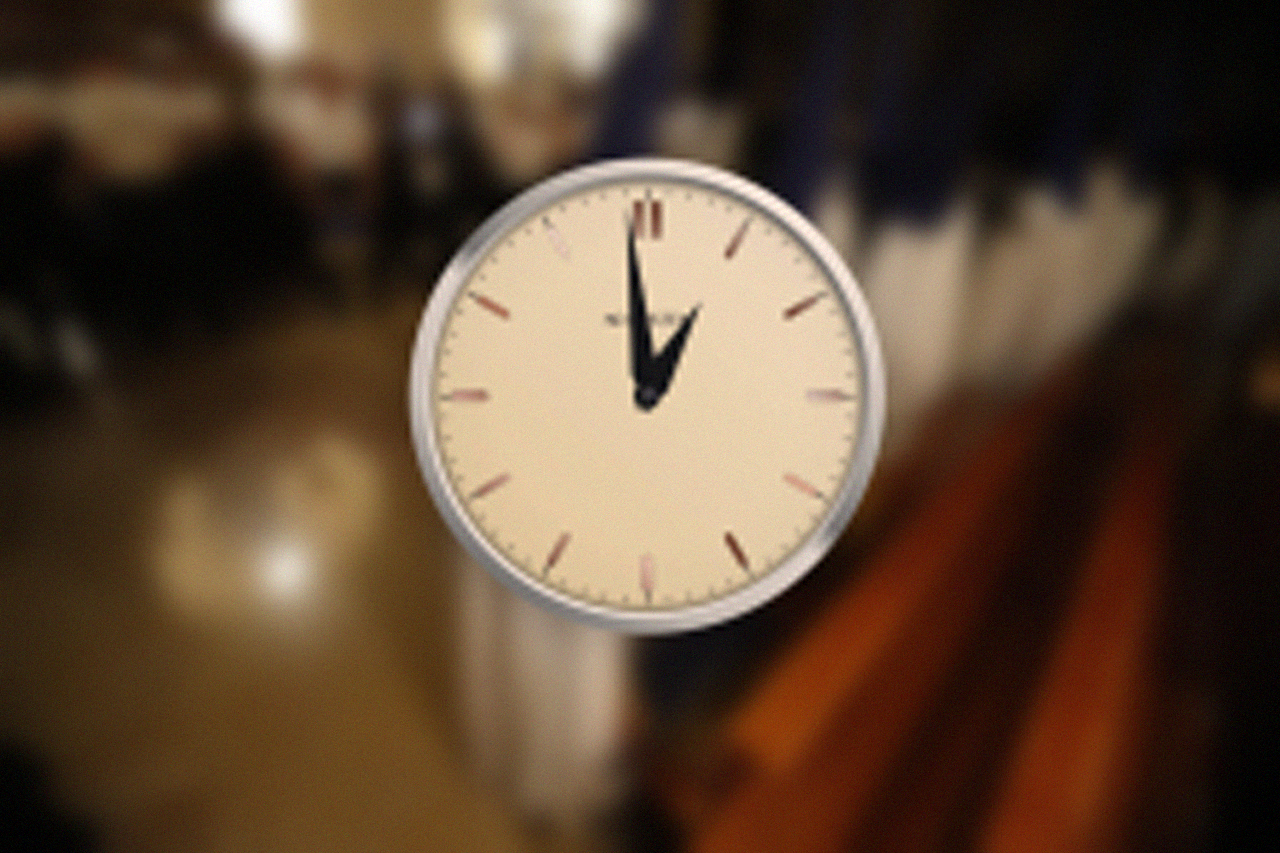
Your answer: 12.59
